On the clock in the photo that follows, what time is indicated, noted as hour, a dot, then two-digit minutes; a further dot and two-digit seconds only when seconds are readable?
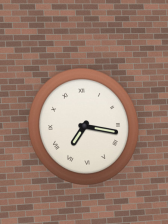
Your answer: 7.17
